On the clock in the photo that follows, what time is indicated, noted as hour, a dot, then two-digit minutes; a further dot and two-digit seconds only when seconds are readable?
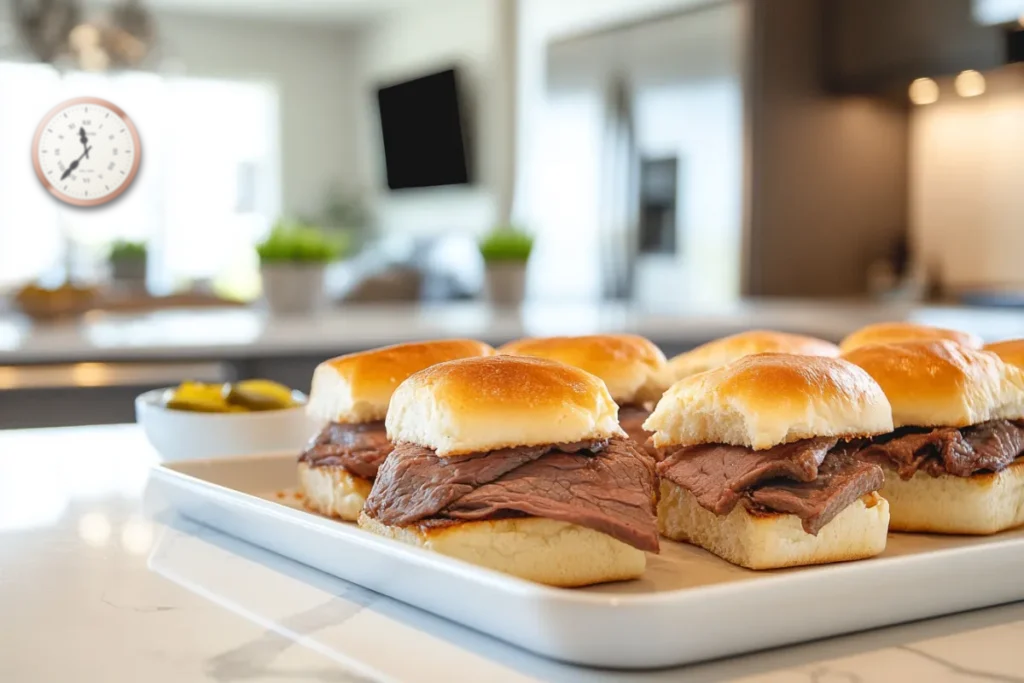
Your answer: 11.37
